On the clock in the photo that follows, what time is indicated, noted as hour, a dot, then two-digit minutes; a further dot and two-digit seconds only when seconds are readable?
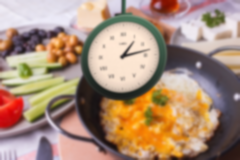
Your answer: 1.13
